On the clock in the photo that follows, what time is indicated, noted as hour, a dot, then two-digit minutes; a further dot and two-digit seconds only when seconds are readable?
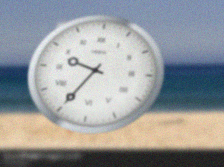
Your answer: 9.35
